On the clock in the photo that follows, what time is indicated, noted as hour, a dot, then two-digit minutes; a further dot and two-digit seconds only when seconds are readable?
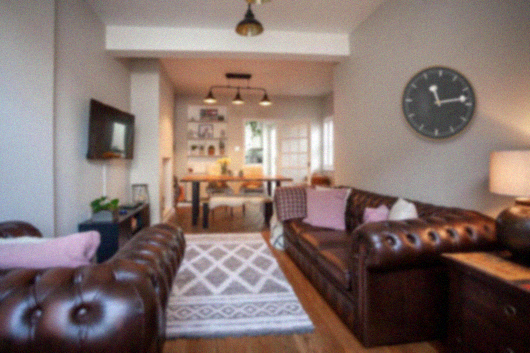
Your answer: 11.13
